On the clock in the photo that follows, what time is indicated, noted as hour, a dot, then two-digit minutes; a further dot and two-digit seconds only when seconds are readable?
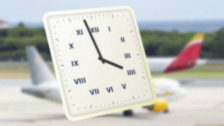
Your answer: 3.58
